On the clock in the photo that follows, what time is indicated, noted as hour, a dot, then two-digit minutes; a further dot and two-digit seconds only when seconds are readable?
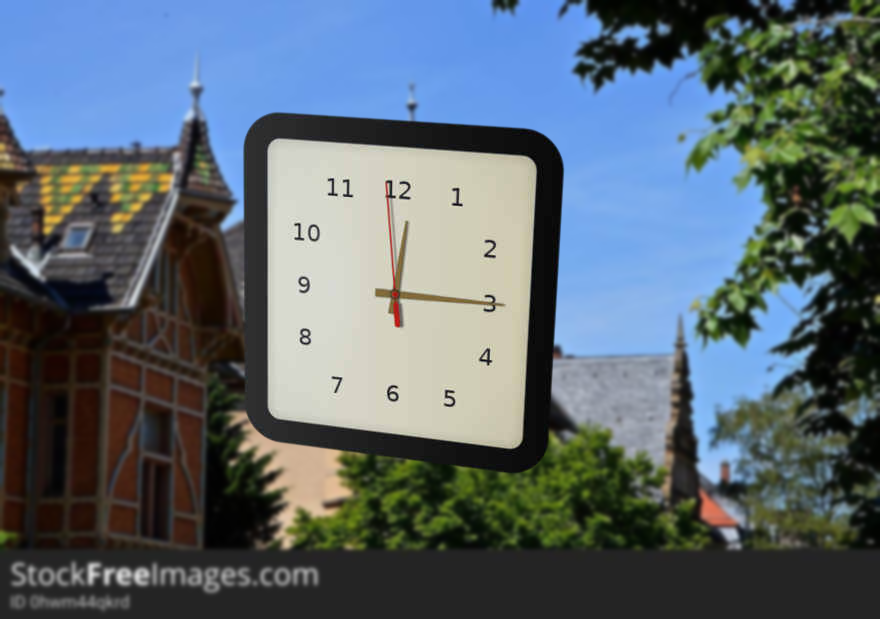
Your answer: 12.14.59
